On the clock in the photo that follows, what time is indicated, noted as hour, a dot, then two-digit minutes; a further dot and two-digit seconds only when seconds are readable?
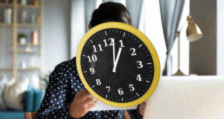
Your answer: 1.02
